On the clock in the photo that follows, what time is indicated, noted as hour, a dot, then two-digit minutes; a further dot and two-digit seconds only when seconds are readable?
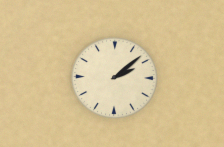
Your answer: 2.08
